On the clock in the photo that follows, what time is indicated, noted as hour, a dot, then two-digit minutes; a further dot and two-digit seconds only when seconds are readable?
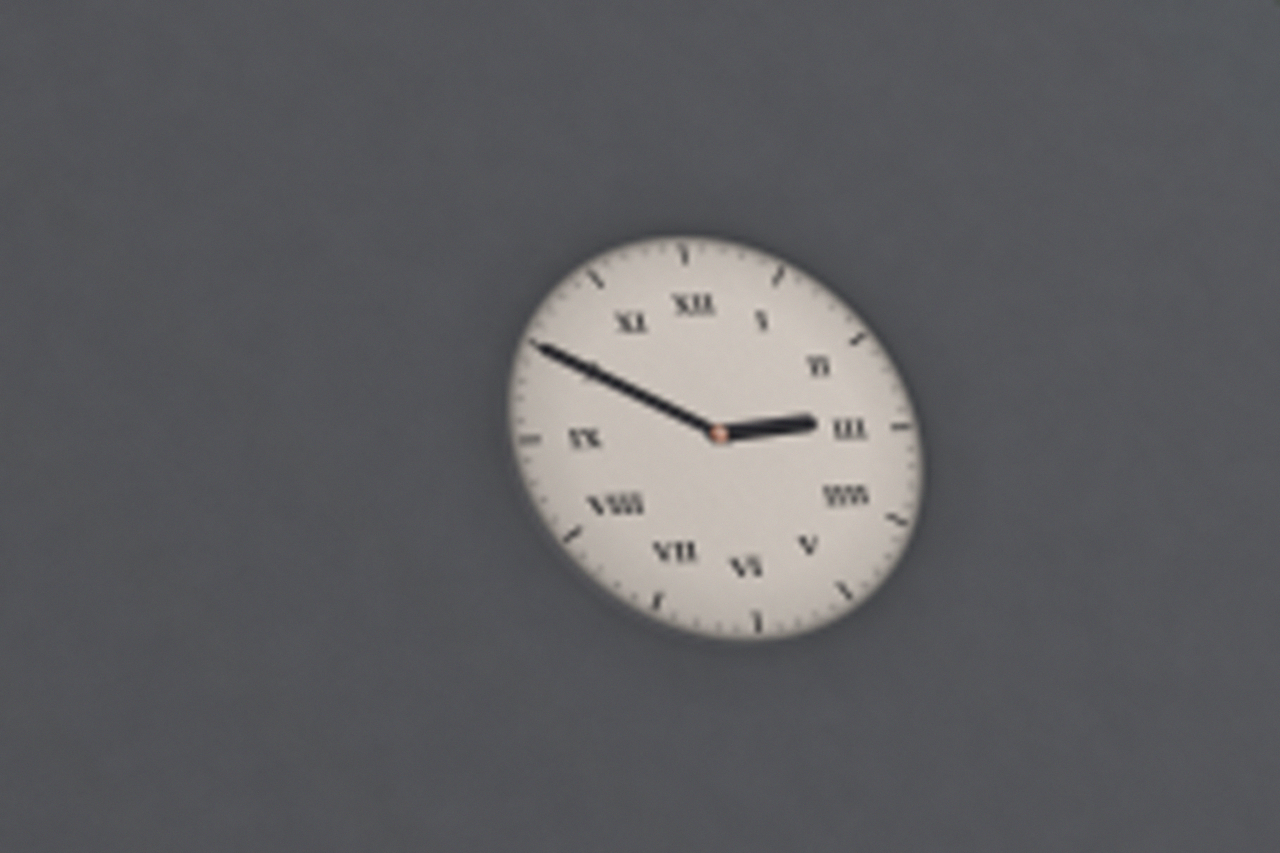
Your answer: 2.50
